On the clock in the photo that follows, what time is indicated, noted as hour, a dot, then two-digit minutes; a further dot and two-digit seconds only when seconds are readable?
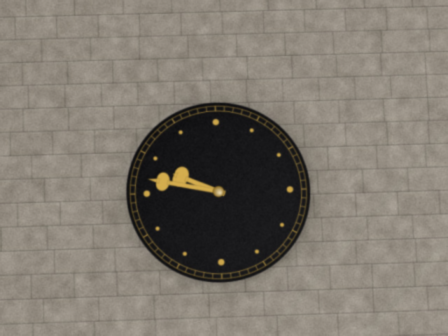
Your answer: 9.47
